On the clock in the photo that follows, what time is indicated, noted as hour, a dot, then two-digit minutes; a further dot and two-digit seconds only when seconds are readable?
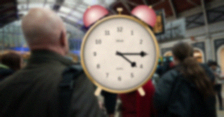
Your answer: 4.15
